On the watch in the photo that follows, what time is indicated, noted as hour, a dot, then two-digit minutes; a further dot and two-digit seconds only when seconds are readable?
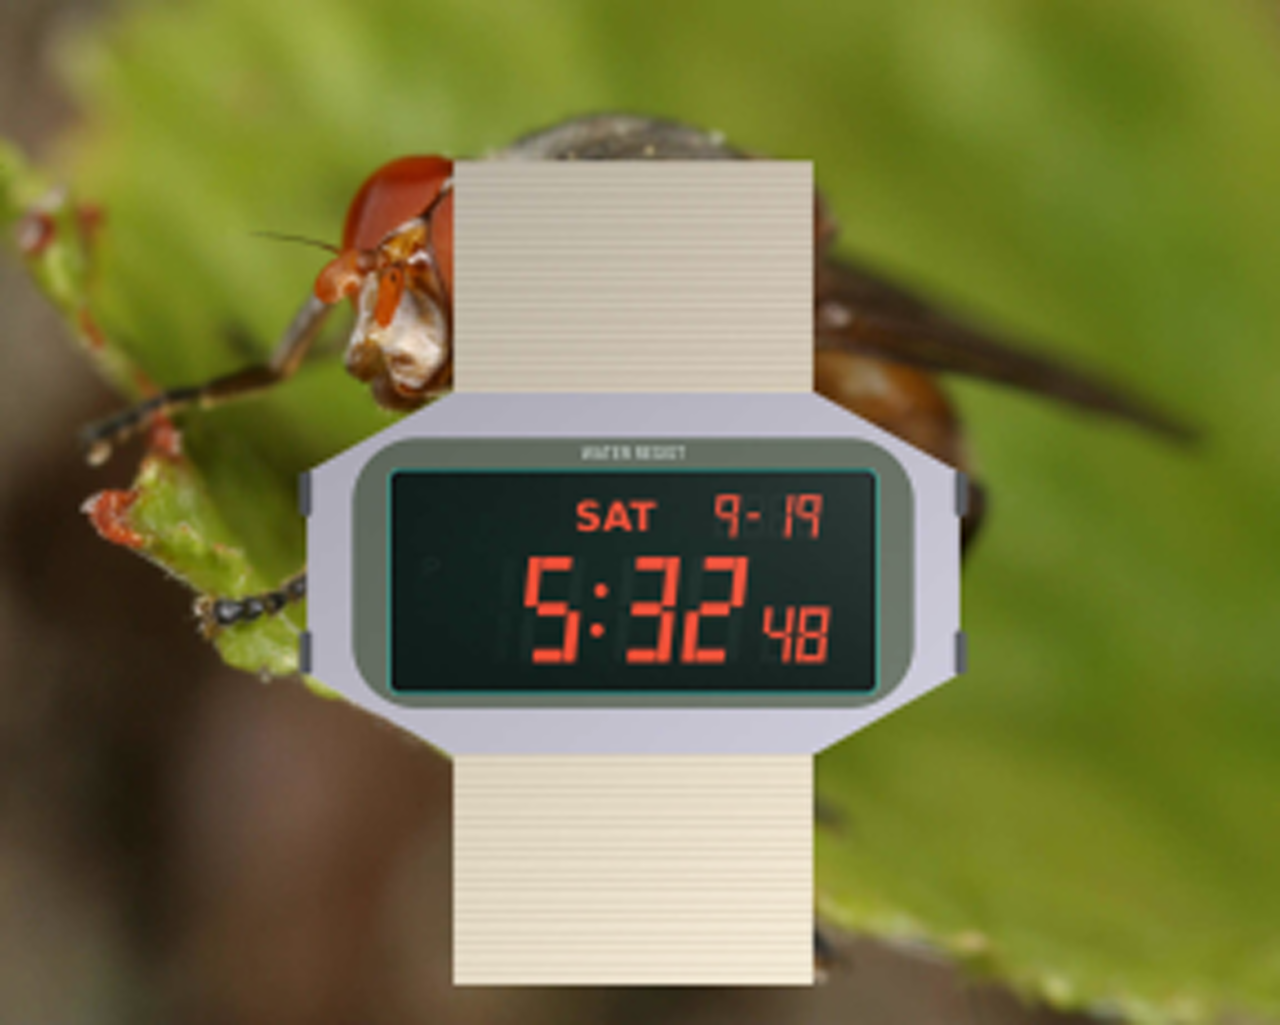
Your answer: 5.32.48
